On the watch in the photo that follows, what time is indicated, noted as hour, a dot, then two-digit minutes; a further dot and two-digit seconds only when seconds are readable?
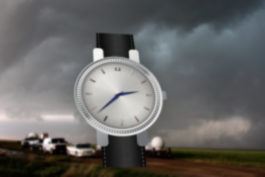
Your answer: 2.38
